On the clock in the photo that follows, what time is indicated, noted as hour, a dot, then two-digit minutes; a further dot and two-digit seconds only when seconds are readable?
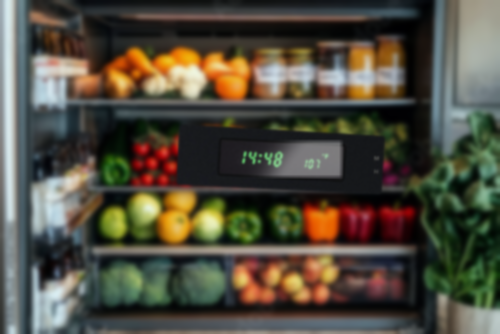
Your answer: 14.48
